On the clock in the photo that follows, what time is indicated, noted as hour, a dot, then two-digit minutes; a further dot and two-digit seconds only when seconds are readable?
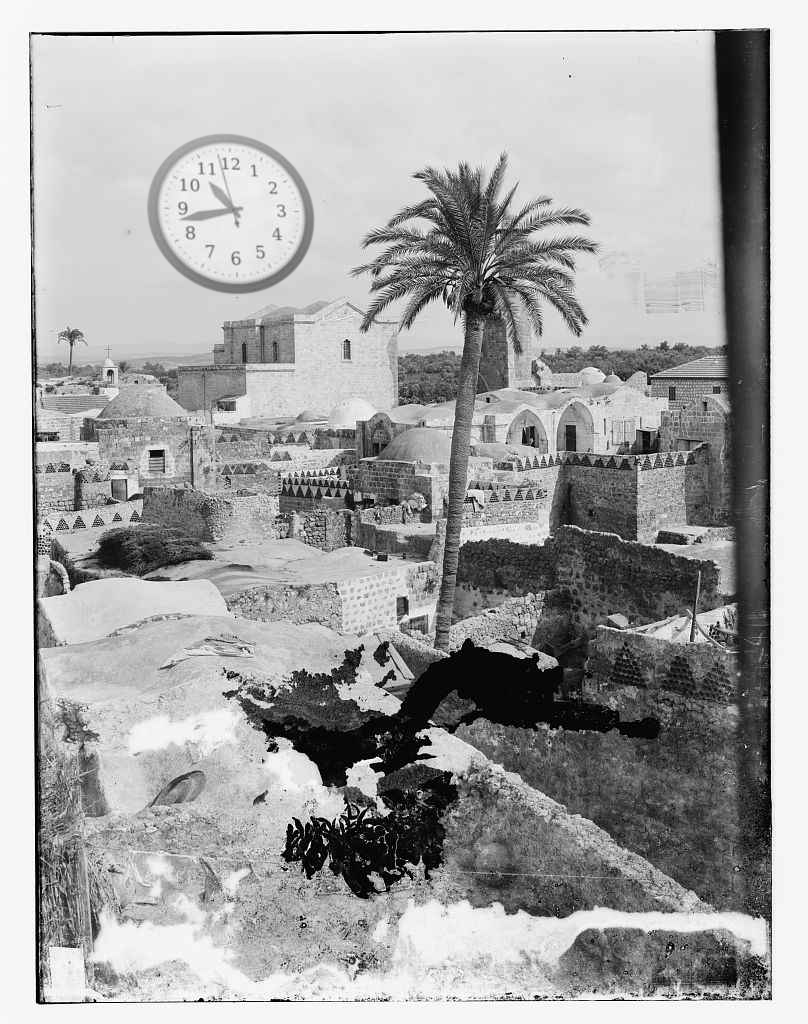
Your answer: 10.42.58
